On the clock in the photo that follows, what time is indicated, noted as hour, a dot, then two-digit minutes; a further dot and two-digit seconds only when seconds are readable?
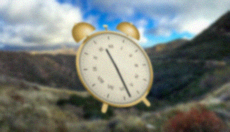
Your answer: 11.28
